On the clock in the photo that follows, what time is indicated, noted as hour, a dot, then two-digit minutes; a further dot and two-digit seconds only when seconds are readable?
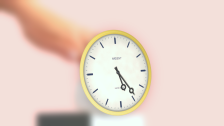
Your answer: 5.24
